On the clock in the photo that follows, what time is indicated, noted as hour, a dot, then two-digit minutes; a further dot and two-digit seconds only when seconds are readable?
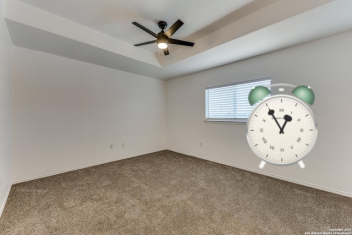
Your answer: 12.55
